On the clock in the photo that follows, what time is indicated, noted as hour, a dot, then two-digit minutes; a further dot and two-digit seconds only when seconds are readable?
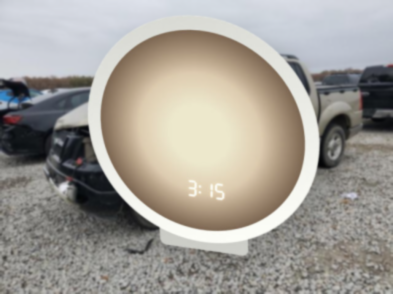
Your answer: 3.15
